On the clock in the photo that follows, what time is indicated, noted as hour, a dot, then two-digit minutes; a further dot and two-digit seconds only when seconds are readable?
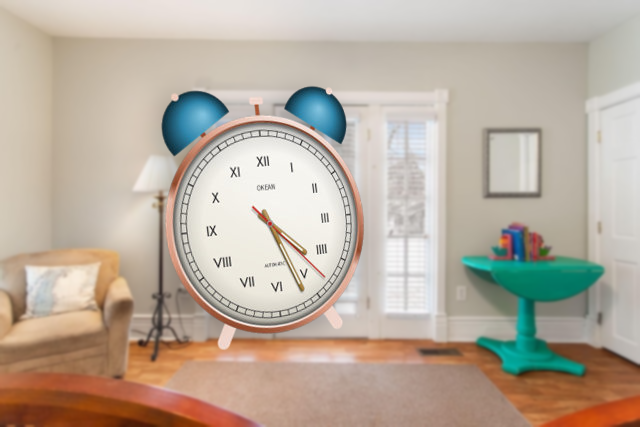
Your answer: 4.26.23
